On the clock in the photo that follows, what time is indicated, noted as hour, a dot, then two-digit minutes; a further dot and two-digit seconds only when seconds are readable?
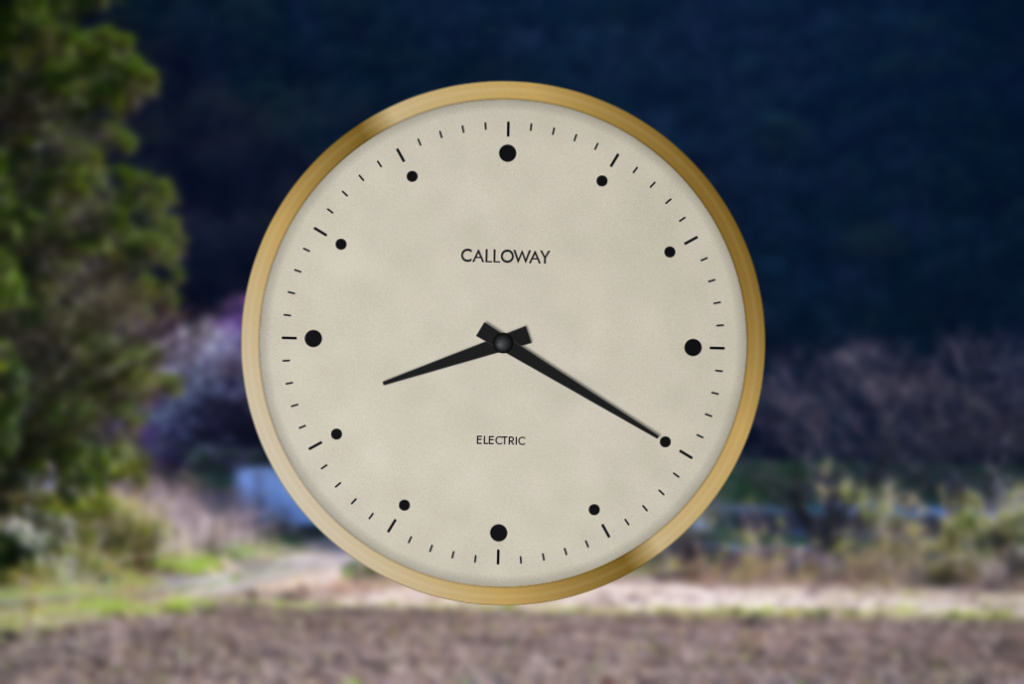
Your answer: 8.20
